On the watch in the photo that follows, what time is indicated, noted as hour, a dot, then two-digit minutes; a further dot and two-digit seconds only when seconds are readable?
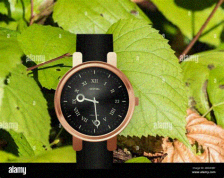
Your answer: 9.29
